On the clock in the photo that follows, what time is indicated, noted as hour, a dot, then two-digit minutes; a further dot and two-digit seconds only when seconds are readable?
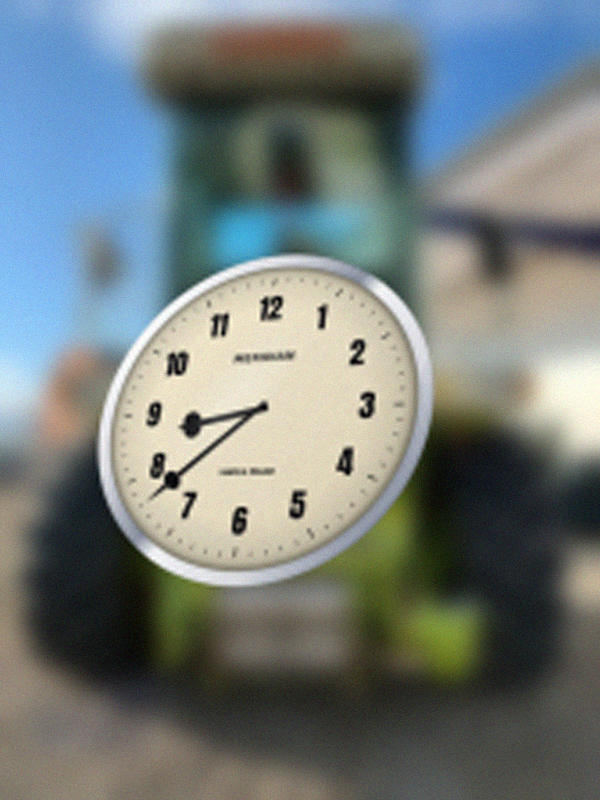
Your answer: 8.38
